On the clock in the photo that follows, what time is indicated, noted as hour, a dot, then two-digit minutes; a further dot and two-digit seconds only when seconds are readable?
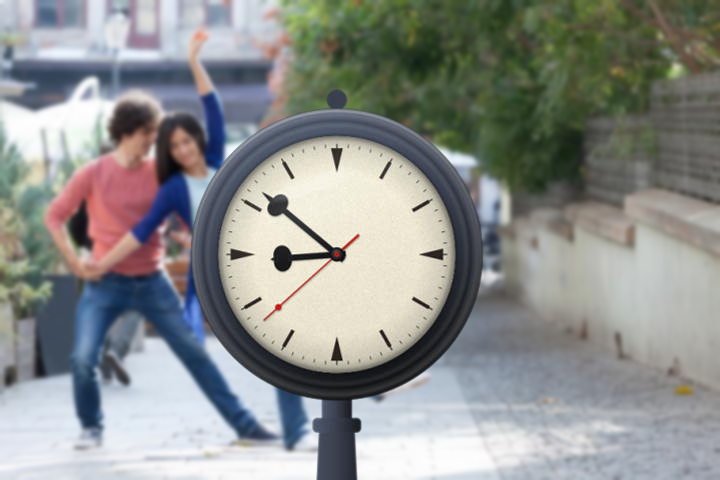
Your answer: 8.51.38
